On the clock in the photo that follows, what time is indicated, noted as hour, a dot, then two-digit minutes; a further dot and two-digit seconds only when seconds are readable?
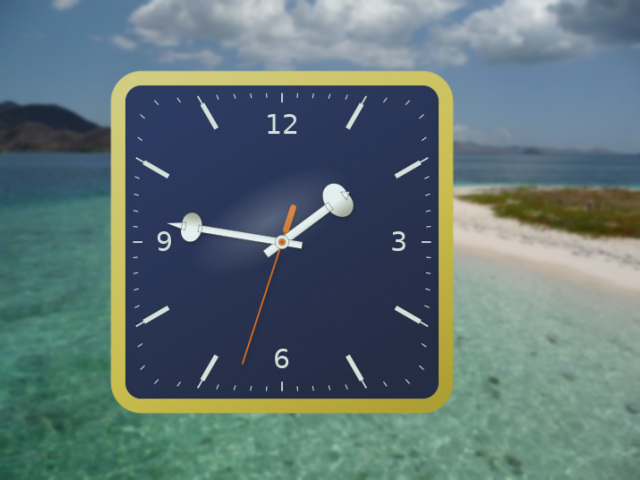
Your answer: 1.46.33
